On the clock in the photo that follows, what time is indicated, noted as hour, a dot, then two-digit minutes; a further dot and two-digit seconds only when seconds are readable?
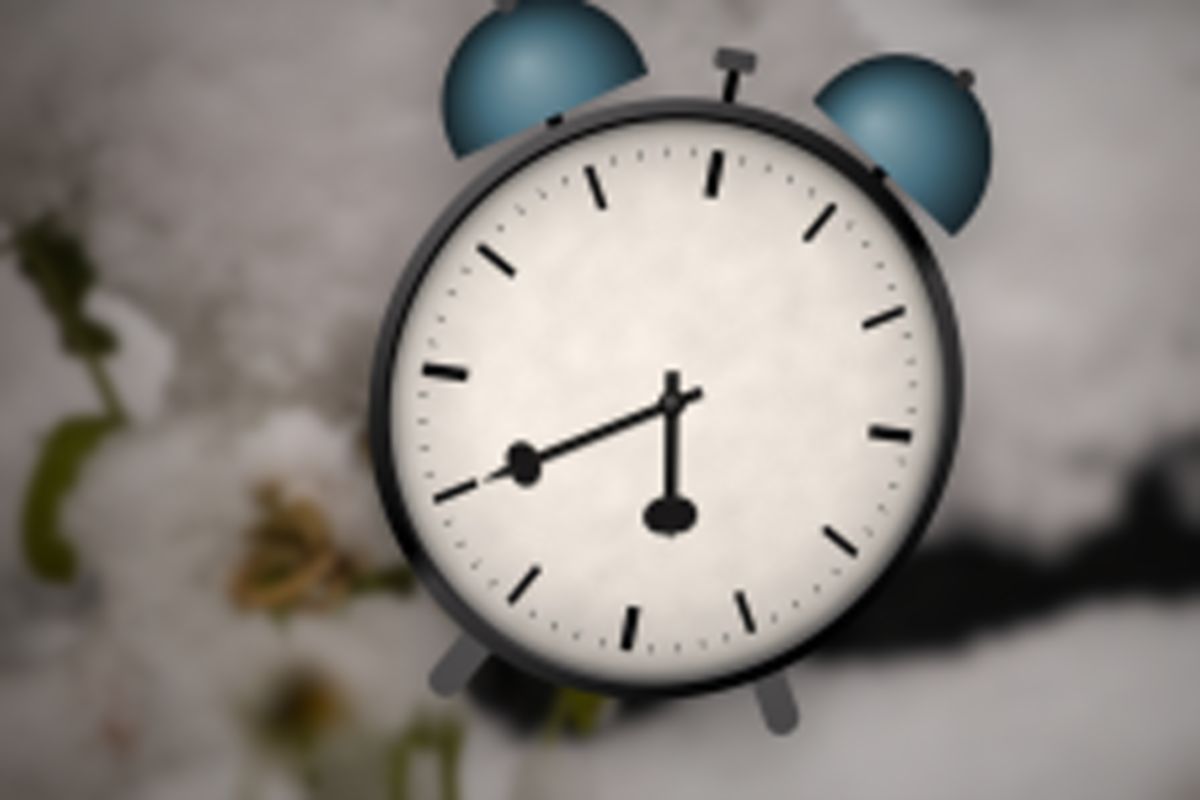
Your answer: 5.40
